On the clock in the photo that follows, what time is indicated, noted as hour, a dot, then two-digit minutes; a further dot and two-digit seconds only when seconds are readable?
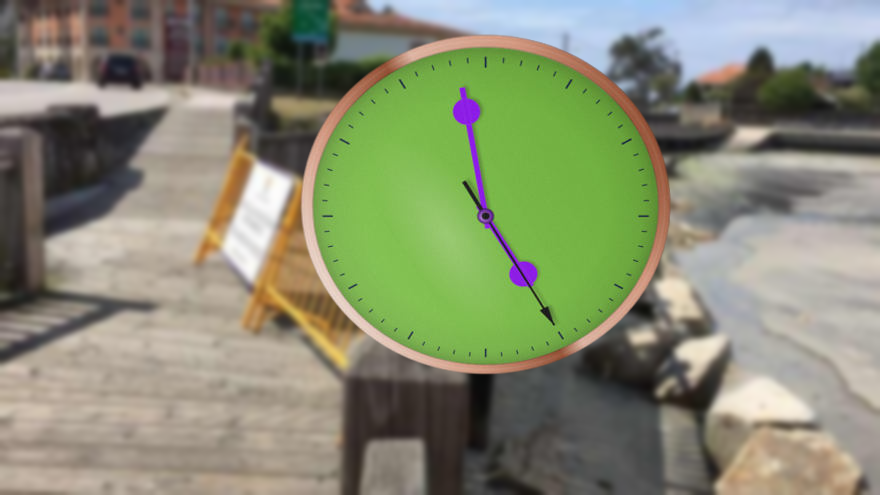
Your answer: 4.58.25
